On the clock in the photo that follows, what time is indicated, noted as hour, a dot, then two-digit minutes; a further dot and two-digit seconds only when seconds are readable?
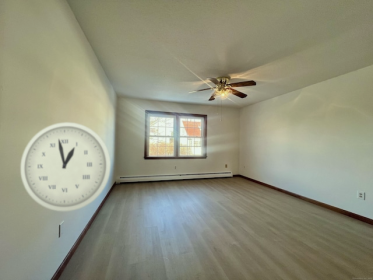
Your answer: 12.58
